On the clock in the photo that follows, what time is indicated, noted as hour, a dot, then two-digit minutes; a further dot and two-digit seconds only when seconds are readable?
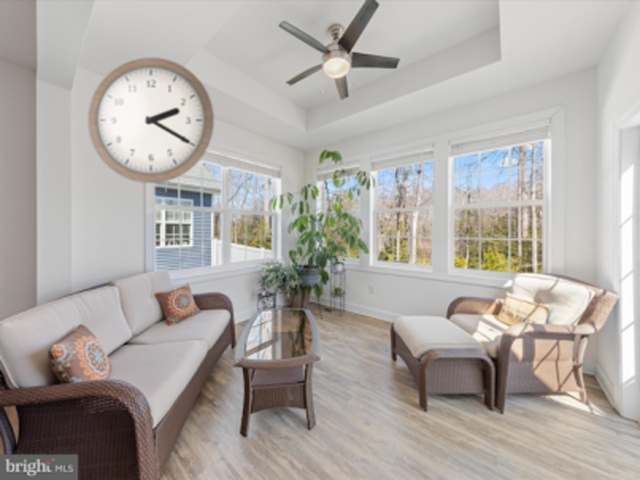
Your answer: 2.20
